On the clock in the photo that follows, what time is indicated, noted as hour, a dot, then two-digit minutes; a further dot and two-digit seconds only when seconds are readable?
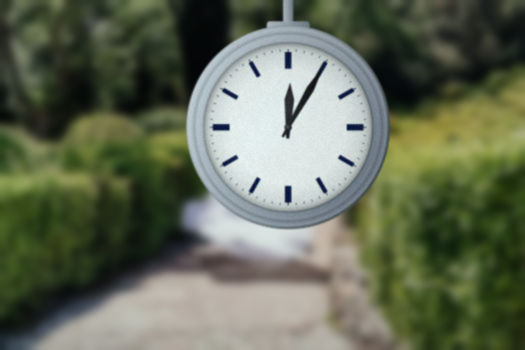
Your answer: 12.05
